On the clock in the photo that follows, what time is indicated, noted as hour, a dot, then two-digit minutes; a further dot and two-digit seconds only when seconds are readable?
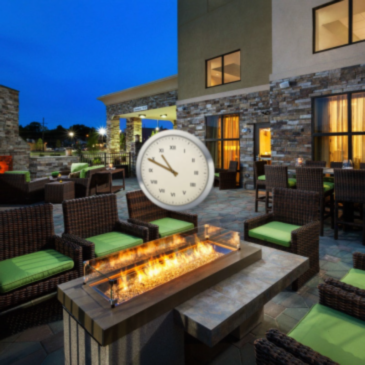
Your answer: 10.49
